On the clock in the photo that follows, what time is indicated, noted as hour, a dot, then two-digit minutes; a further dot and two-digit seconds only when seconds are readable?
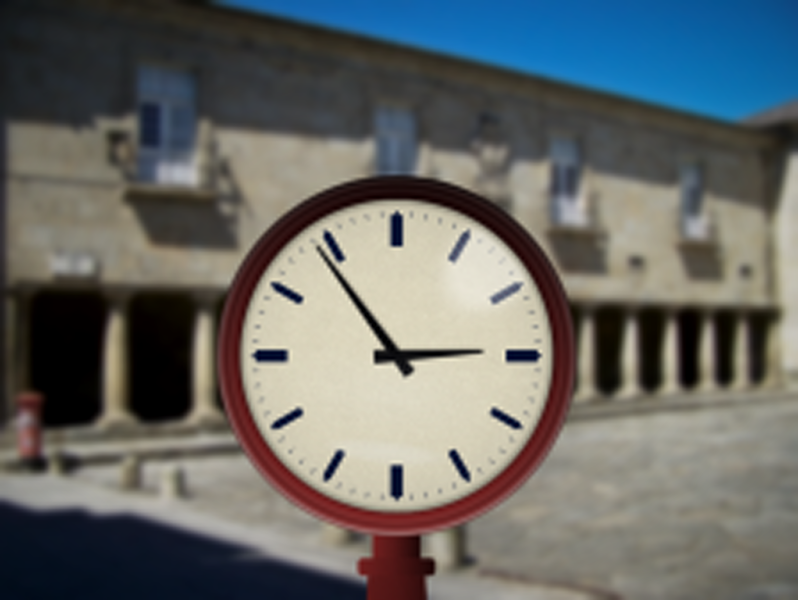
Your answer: 2.54
